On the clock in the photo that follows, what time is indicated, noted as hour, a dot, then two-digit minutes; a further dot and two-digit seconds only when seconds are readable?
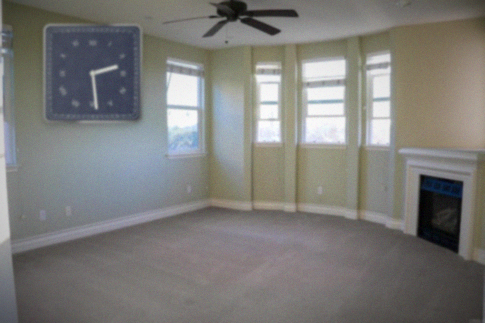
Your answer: 2.29
